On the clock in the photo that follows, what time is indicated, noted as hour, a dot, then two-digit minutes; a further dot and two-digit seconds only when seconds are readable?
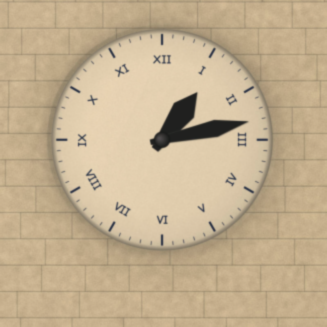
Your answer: 1.13
